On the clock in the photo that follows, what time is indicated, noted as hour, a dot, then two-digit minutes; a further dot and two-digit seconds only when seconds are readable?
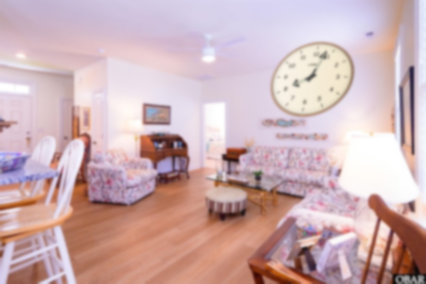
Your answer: 8.03
